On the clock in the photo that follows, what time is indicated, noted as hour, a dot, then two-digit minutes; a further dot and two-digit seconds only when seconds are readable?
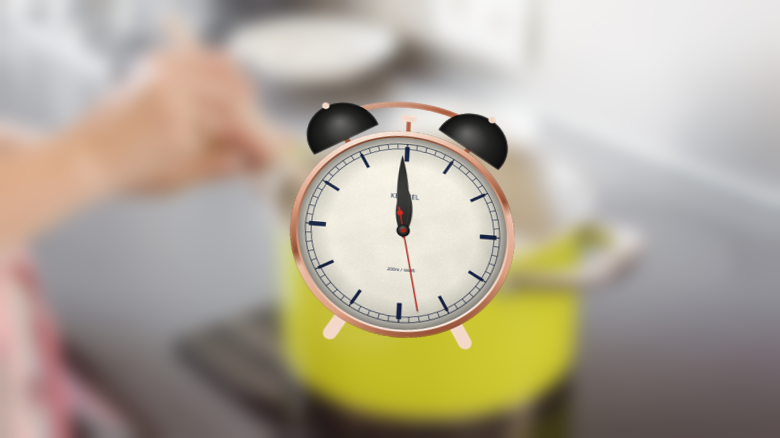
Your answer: 11.59.28
